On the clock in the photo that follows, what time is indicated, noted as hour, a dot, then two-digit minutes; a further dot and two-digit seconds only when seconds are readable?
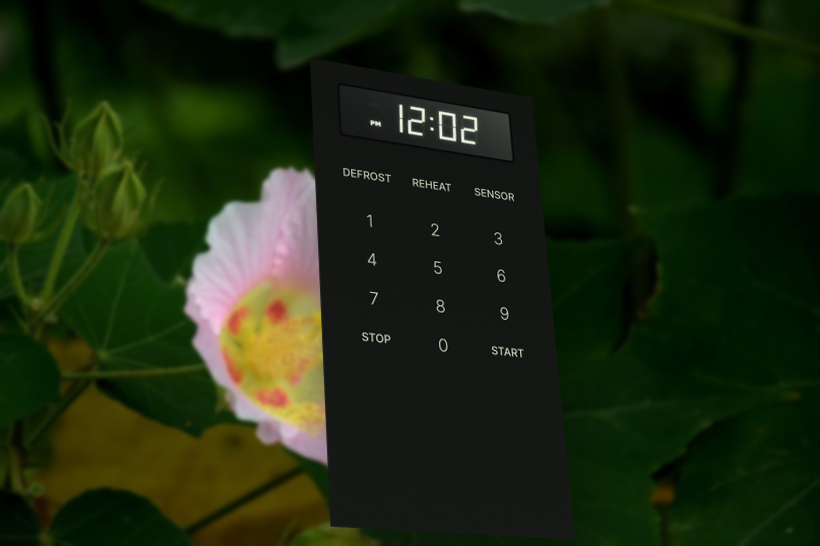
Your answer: 12.02
